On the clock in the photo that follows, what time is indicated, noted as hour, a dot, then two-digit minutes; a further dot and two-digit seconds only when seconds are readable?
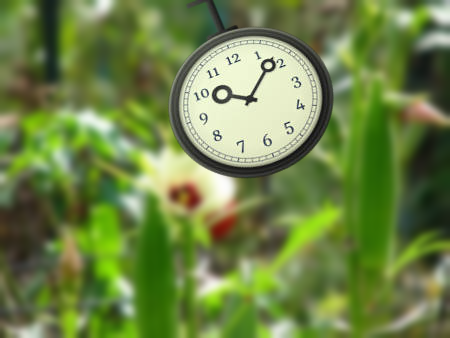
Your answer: 10.08
